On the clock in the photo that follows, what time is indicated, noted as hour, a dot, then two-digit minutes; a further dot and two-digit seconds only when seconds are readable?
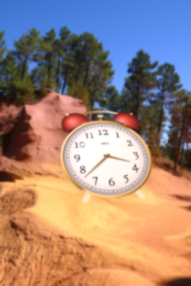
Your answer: 3.38
